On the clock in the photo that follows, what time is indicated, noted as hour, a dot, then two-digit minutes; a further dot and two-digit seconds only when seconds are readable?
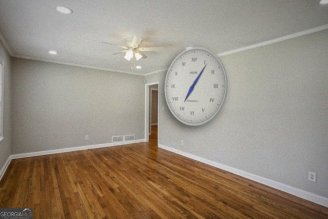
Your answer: 7.06
